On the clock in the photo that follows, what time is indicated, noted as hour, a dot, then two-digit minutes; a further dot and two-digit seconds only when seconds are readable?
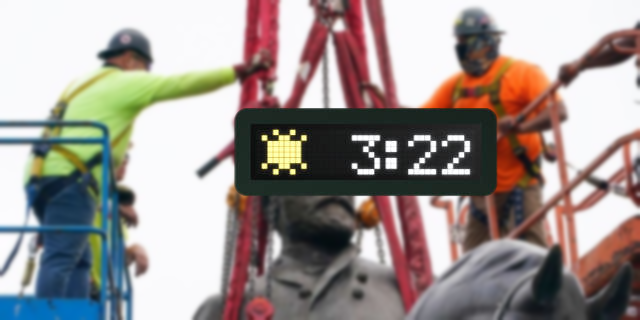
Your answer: 3.22
